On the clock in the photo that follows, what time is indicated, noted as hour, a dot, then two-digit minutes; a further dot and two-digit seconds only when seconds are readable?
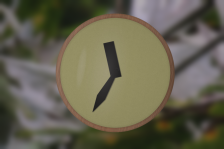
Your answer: 11.35
